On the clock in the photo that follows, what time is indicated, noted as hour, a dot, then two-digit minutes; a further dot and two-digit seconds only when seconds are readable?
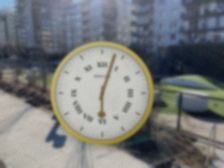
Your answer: 6.03
